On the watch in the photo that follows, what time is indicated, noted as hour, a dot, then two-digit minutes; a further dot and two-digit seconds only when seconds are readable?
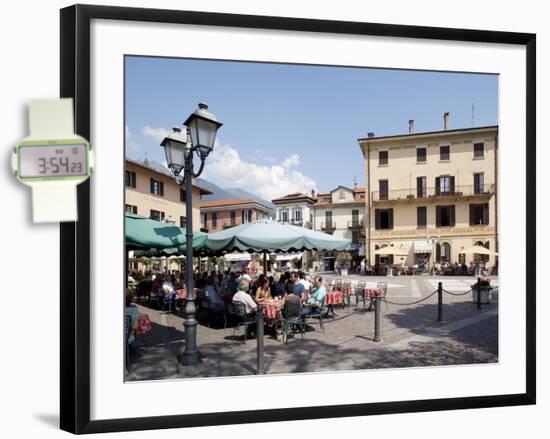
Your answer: 3.54
